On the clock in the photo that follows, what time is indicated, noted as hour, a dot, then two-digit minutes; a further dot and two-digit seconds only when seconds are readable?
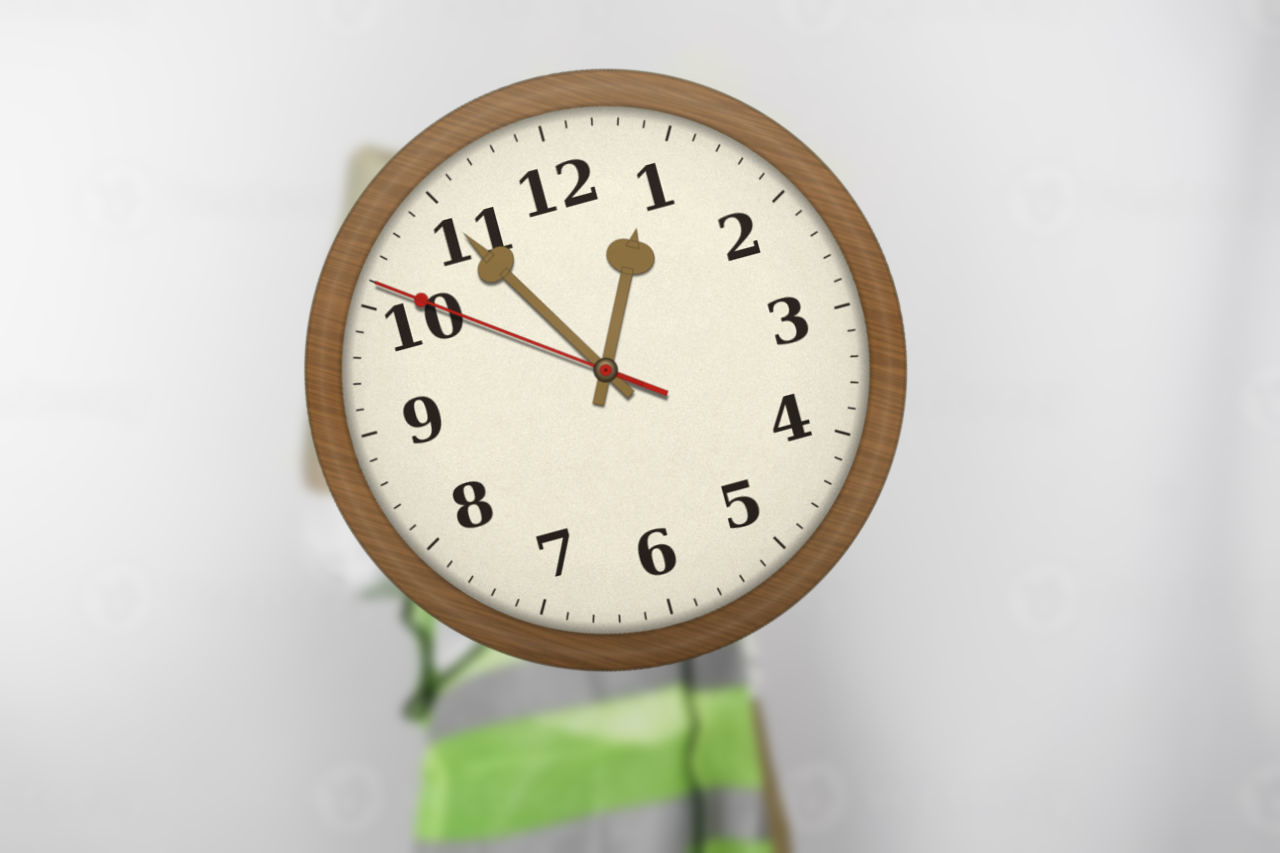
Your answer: 12.54.51
